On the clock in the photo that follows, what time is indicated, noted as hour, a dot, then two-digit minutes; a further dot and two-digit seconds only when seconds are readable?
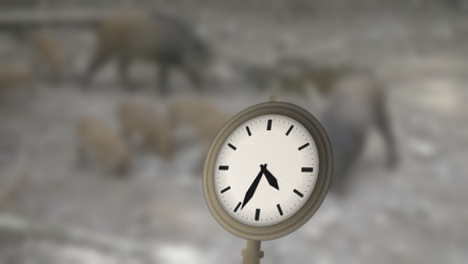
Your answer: 4.34
